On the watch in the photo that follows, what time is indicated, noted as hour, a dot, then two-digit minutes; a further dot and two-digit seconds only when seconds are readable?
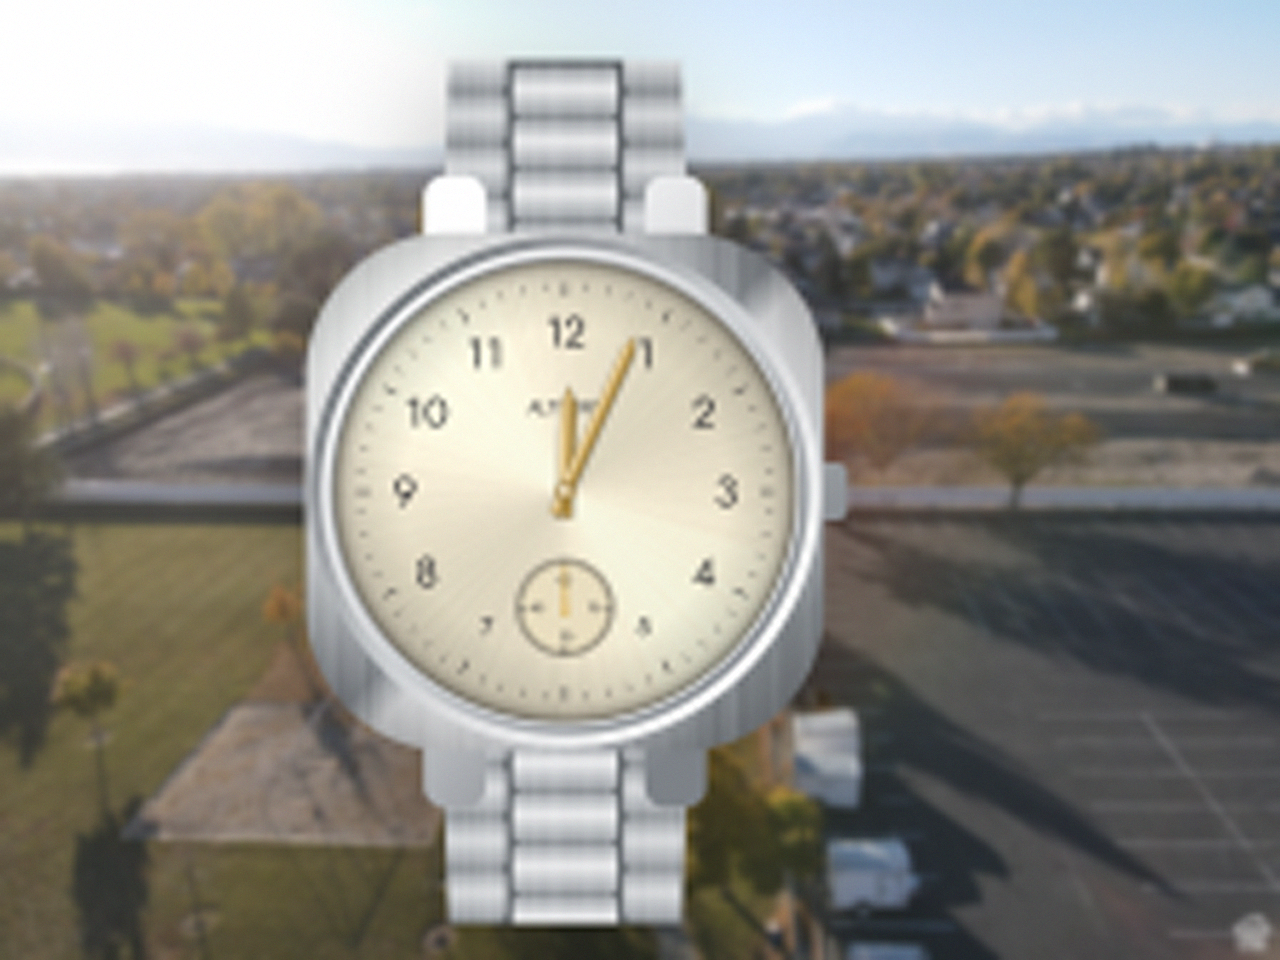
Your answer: 12.04
